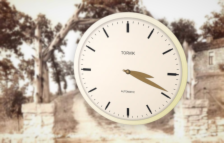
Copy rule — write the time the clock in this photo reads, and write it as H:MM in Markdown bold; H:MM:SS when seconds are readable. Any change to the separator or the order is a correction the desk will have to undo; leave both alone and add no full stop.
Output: **3:19**
